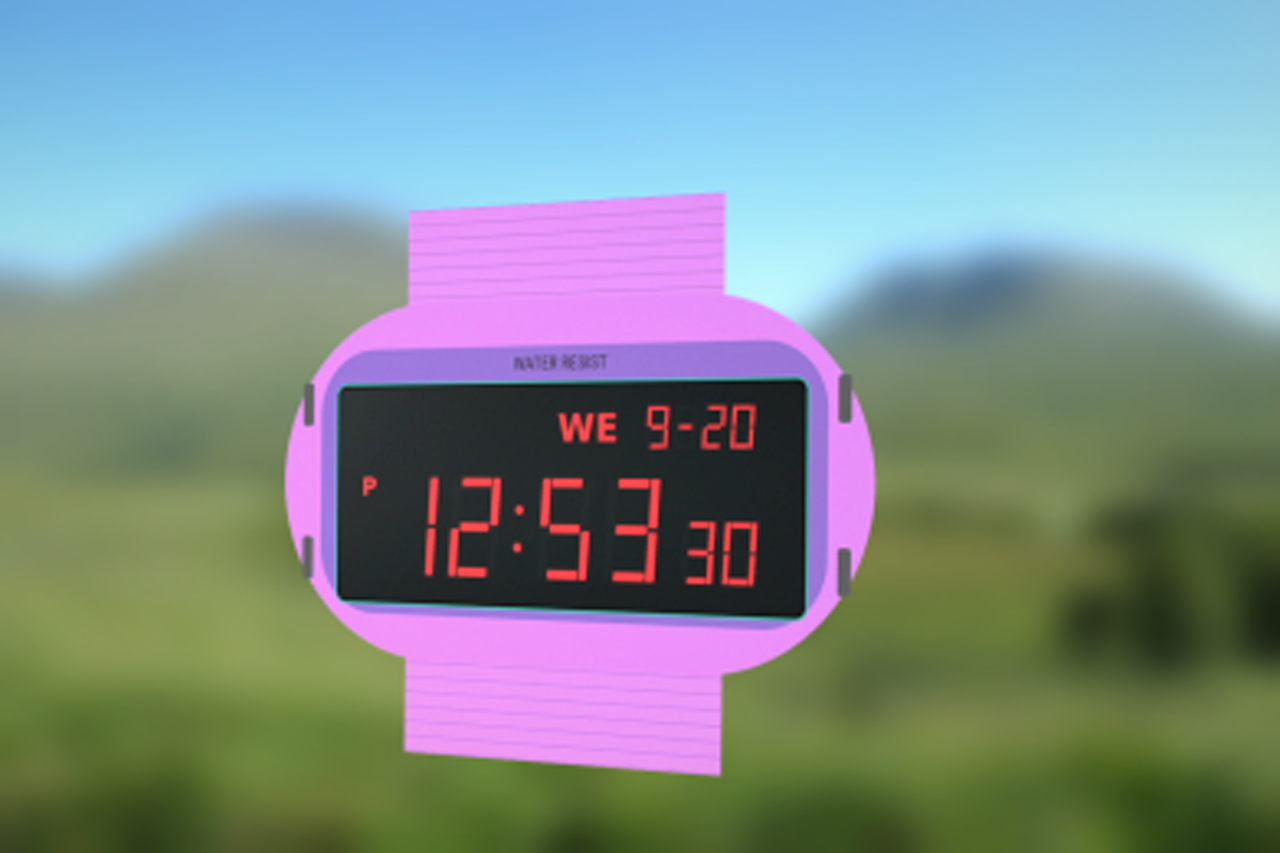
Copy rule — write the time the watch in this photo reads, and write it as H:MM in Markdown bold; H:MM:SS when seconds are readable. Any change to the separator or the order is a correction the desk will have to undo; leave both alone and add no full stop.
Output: **12:53:30**
